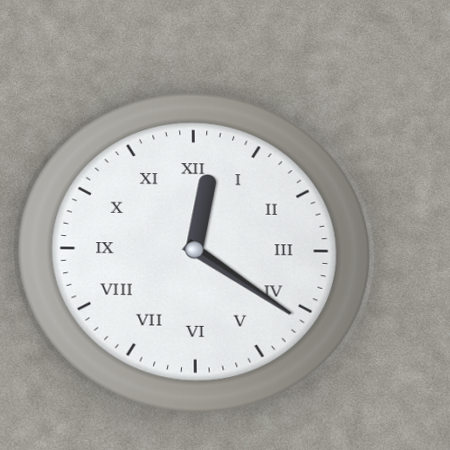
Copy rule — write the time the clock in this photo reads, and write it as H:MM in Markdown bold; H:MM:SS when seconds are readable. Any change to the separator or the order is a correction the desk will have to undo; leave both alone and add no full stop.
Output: **12:21**
